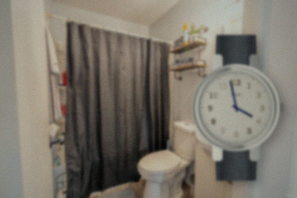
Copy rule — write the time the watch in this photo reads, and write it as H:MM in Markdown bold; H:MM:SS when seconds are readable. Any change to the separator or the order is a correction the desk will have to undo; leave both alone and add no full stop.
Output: **3:58**
